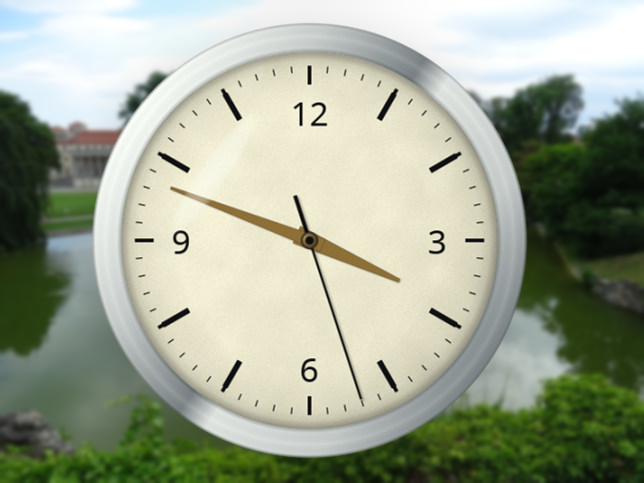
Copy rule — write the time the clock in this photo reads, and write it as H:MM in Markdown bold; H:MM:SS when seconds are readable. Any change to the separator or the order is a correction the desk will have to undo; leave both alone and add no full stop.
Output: **3:48:27**
